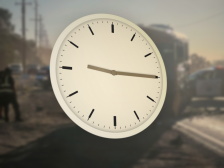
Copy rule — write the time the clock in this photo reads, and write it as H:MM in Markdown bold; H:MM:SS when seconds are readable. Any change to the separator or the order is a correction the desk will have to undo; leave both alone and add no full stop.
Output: **9:15**
